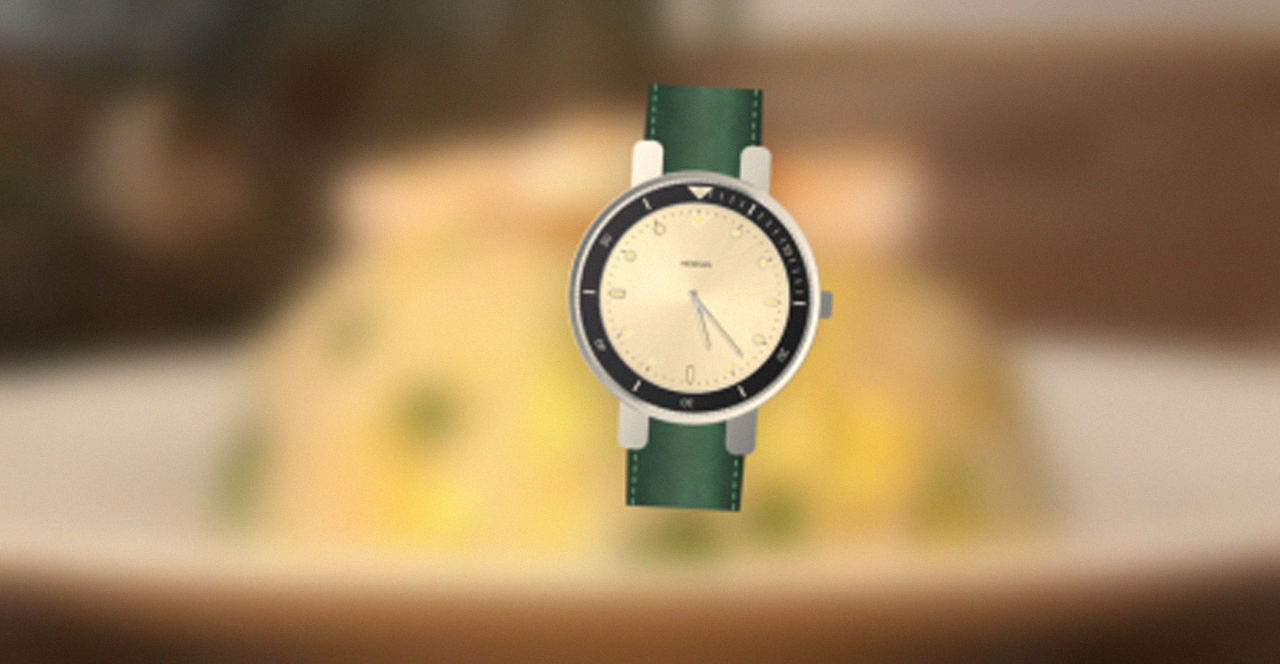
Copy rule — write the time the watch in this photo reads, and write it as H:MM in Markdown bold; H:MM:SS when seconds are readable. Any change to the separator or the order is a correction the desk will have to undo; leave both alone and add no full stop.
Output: **5:23**
